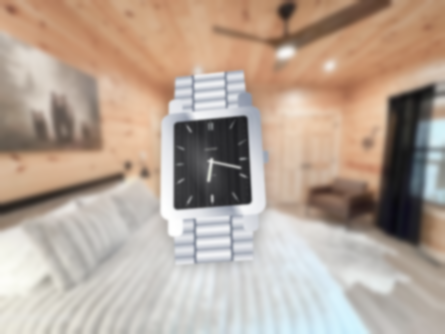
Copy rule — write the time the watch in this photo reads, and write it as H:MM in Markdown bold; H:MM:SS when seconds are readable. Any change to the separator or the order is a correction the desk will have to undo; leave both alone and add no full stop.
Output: **6:18**
